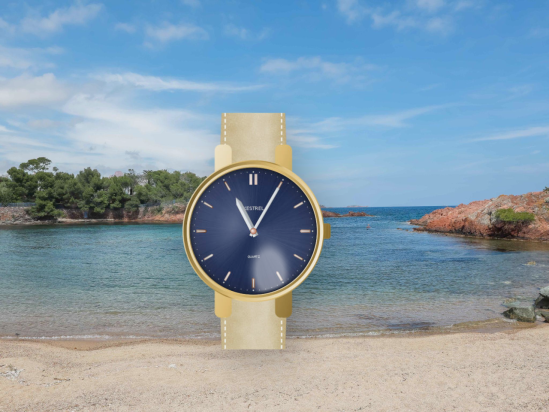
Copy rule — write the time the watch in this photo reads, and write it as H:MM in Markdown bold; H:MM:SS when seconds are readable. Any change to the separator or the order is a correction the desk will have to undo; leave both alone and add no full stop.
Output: **11:05**
